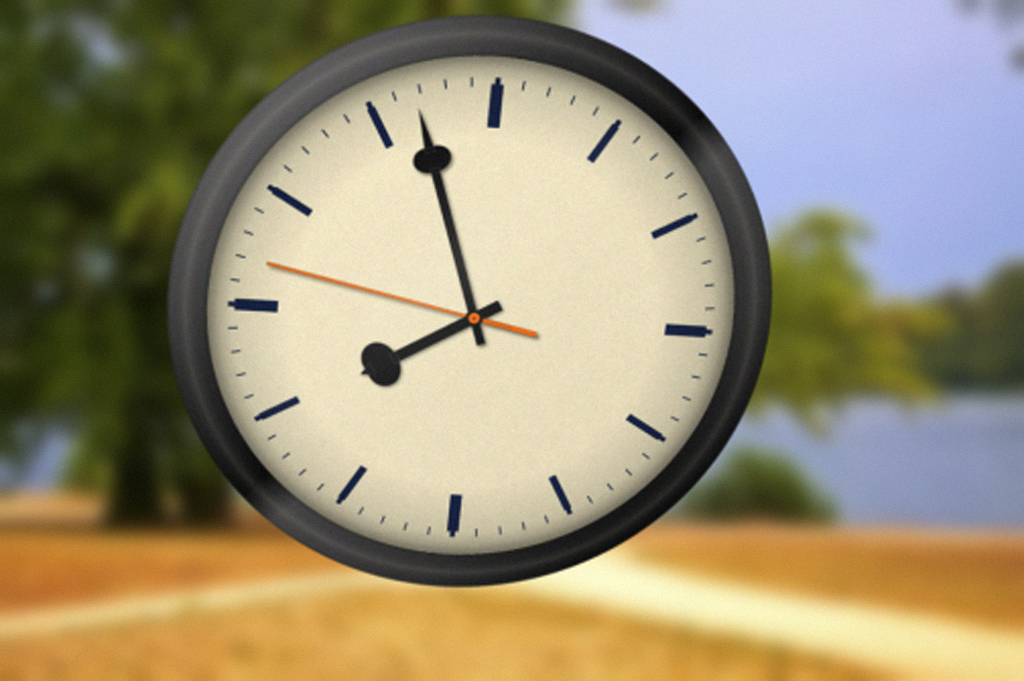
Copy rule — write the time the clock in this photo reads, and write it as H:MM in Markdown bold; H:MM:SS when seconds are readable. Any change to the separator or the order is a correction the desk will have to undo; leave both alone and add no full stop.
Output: **7:56:47**
